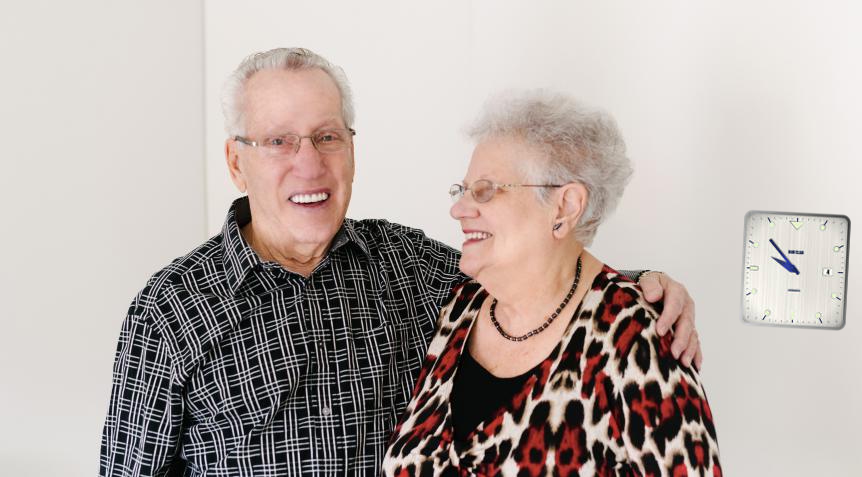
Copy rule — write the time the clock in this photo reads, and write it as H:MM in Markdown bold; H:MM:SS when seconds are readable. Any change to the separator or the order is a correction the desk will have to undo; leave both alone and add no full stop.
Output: **9:53**
